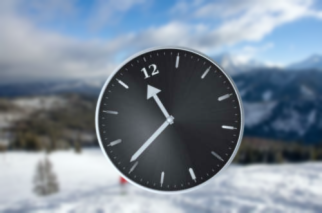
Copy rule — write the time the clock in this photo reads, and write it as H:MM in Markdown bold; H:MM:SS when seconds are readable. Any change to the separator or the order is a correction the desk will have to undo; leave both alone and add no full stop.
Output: **11:41**
